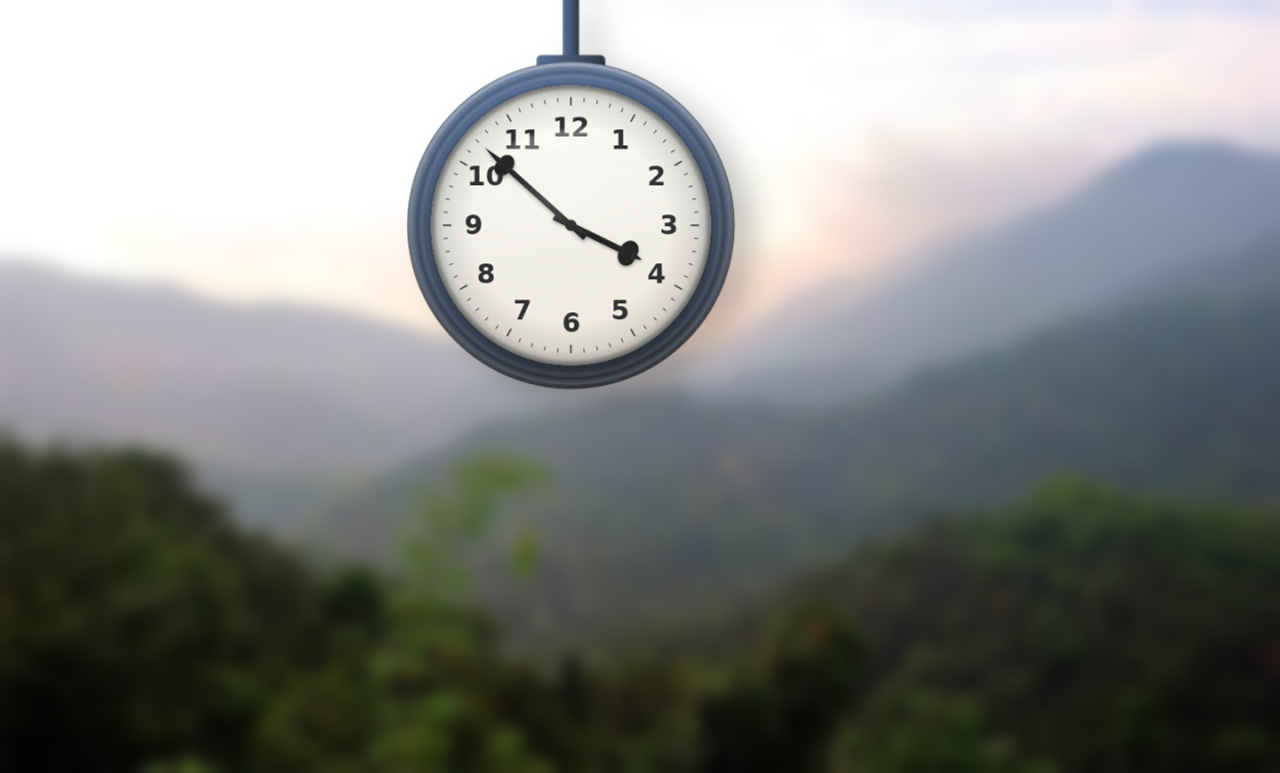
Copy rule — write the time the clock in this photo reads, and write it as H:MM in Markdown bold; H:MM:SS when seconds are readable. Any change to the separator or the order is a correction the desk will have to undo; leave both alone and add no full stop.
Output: **3:52**
